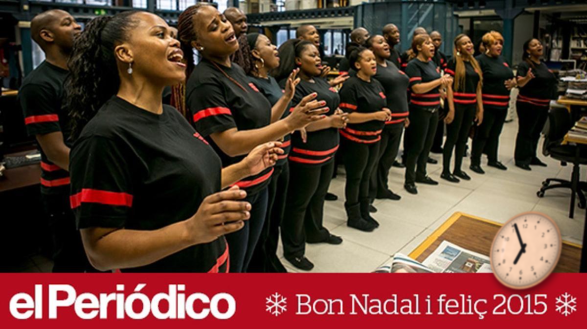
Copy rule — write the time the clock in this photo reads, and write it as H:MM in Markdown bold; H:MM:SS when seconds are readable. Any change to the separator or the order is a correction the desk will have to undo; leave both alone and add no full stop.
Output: **6:56**
